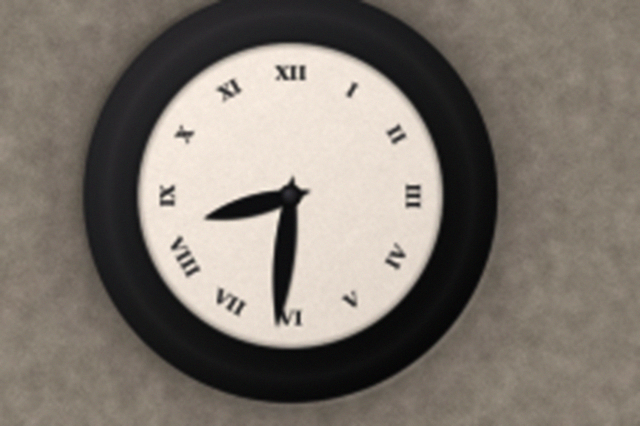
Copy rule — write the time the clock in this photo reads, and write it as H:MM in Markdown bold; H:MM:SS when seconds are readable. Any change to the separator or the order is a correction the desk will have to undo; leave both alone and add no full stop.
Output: **8:31**
